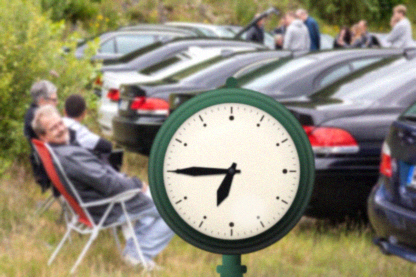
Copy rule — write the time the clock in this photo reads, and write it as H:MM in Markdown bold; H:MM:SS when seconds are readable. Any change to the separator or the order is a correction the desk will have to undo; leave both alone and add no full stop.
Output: **6:45**
